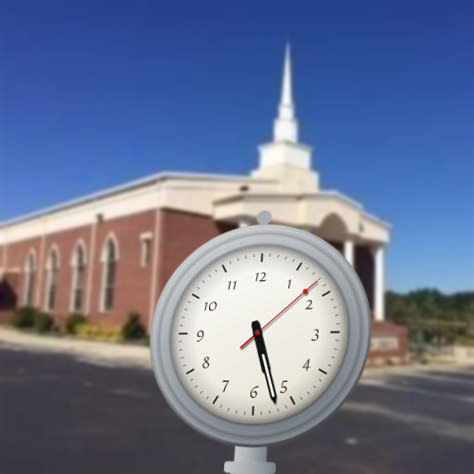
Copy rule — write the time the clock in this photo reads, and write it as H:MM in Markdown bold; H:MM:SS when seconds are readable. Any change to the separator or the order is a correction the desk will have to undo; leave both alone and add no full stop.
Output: **5:27:08**
